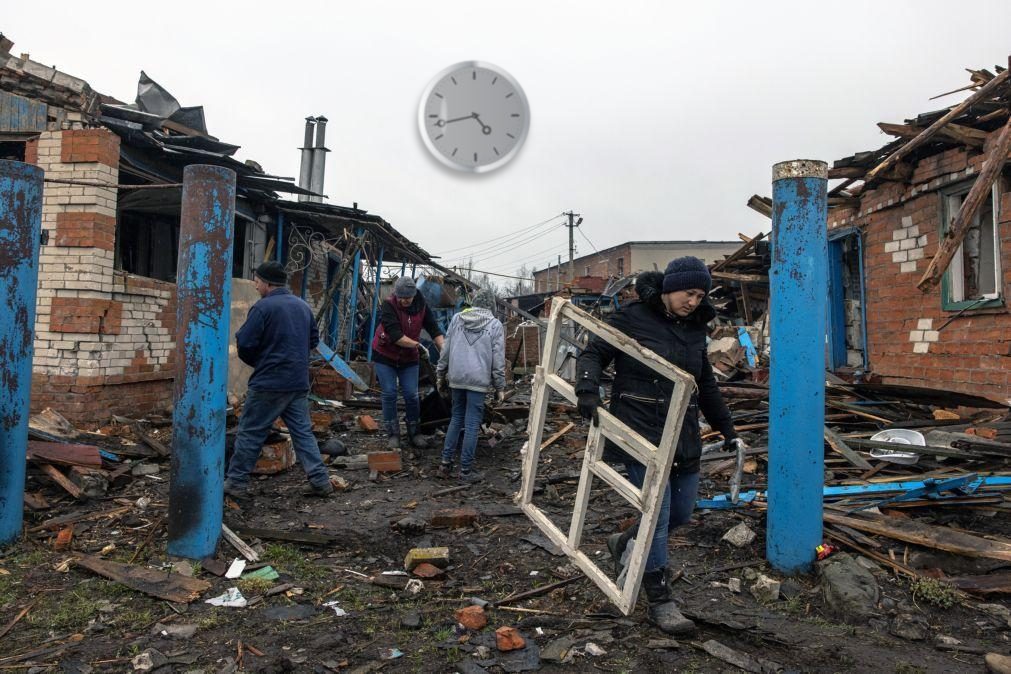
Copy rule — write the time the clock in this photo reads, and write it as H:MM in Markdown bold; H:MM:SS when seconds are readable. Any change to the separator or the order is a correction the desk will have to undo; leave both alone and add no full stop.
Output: **4:43**
